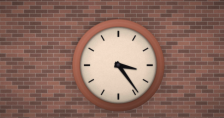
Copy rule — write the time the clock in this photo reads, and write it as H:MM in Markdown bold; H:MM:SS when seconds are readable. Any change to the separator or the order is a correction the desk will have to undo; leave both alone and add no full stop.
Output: **3:24**
